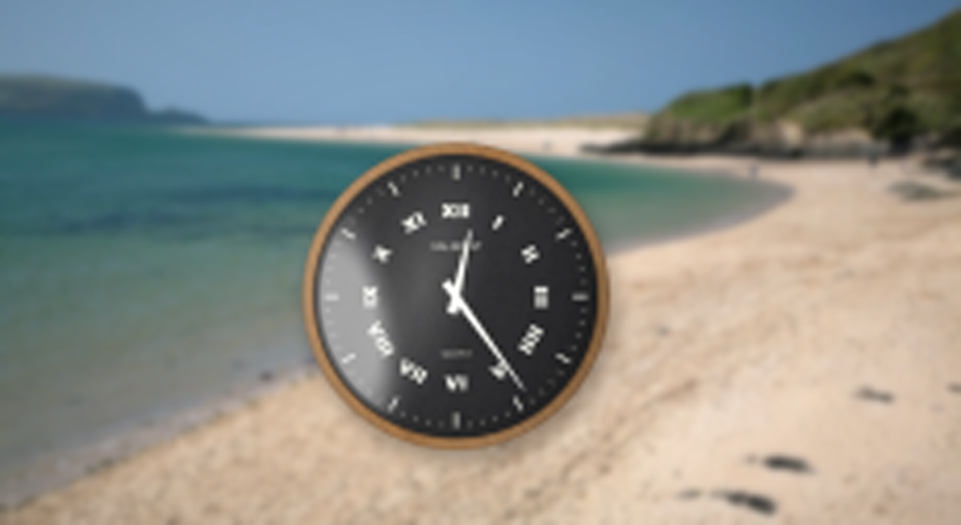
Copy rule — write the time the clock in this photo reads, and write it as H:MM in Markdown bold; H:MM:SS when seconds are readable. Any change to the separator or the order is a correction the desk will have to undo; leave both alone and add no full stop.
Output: **12:24**
